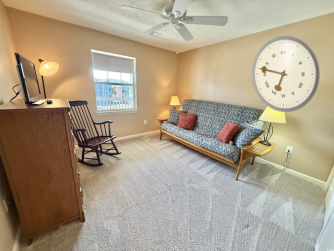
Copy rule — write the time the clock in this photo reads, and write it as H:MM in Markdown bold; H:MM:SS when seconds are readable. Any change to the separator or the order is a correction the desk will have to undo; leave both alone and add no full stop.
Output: **6:47**
